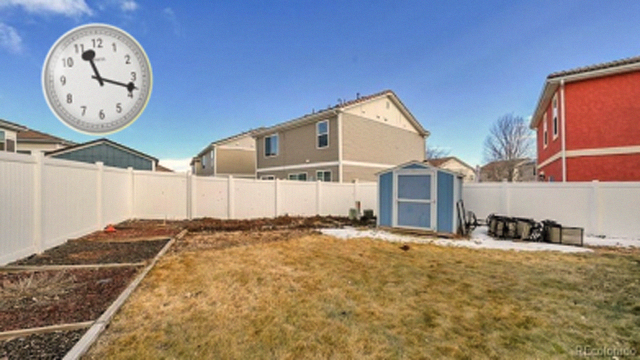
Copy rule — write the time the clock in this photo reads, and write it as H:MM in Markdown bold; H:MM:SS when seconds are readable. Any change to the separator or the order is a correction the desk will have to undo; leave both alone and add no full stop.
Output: **11:18**
